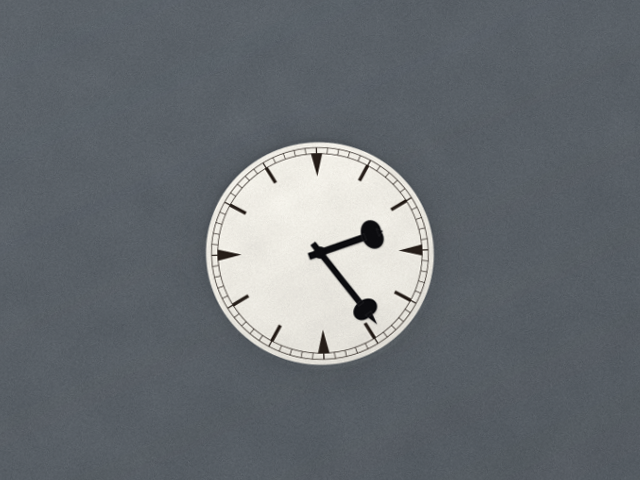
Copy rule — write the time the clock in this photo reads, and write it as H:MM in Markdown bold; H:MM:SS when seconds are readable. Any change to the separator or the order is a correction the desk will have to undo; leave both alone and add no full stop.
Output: **2:24**
